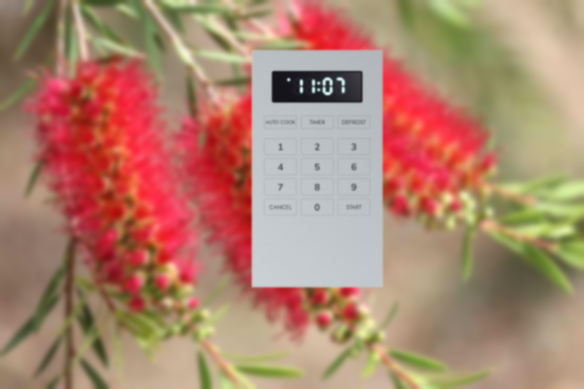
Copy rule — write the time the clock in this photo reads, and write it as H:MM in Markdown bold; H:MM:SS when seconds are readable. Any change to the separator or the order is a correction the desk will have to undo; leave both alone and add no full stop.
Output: **11:07**
